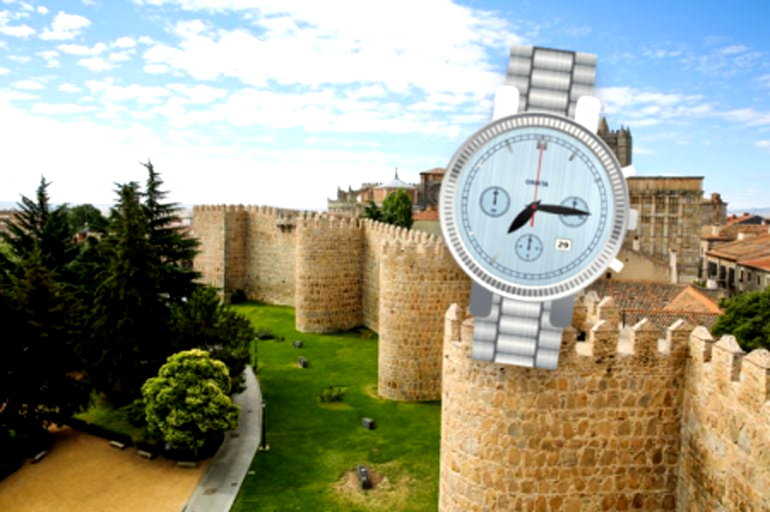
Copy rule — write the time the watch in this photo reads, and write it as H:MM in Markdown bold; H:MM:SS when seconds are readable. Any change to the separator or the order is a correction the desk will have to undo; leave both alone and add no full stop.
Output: **7:15**
